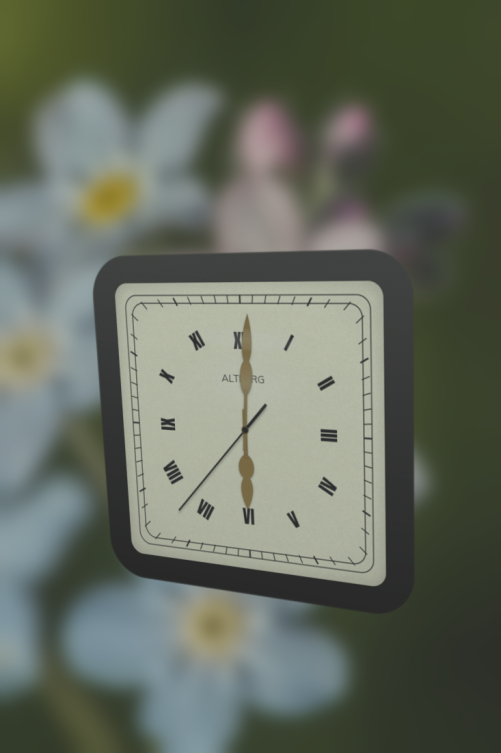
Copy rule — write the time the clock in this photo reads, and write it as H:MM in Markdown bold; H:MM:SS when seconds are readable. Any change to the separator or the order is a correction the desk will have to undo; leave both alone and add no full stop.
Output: **6:00:37**
